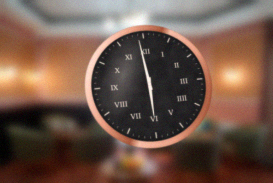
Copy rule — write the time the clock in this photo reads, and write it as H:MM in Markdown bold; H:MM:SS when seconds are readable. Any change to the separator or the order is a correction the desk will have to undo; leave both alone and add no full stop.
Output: **5:59**
